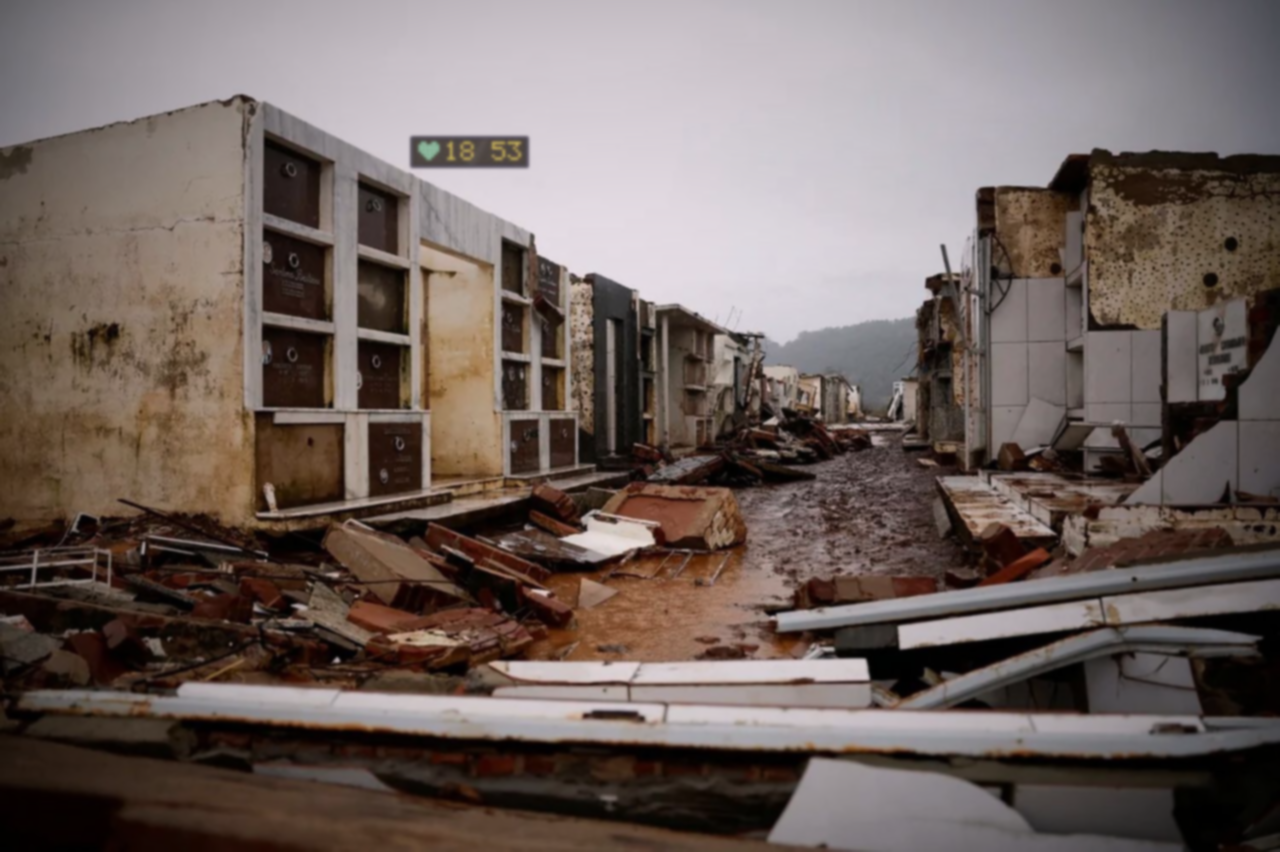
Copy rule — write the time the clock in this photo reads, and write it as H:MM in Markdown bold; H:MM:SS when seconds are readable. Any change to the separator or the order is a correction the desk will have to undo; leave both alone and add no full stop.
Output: **18:53**
